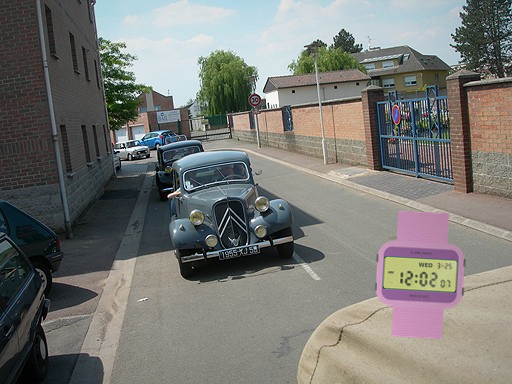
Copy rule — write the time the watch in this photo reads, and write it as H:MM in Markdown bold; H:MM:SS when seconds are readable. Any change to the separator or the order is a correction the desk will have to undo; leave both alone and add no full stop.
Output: **12:02:07**
